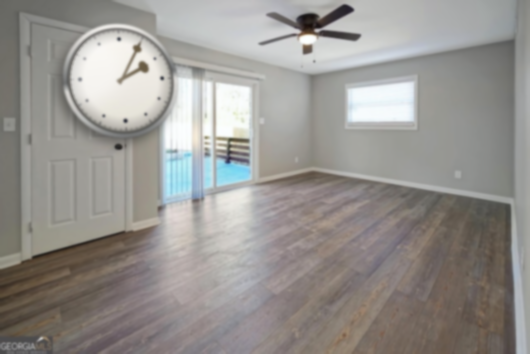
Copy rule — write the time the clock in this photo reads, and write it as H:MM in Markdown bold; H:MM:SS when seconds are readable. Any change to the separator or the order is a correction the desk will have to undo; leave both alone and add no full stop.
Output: **2:05**
